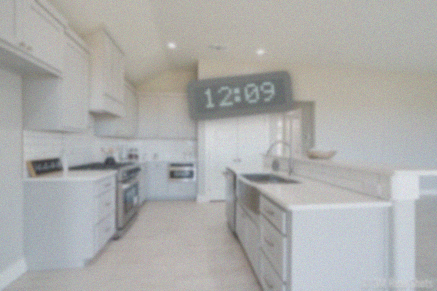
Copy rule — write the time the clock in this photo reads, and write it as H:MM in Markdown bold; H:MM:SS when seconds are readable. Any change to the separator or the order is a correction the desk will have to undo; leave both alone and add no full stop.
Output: **12:09**
